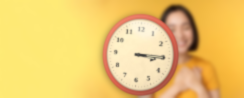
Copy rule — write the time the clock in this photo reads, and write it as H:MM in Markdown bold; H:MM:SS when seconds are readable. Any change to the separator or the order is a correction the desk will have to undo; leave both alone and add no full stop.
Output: **3:15**
